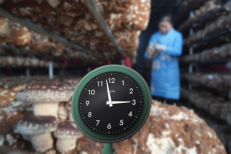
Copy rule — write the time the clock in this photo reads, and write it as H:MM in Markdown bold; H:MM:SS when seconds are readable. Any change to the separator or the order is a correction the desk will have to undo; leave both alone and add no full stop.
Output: **2:58**
